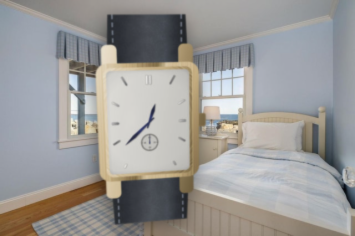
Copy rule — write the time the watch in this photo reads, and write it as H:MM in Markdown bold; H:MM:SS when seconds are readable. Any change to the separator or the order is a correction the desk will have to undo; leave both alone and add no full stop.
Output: **12:38**
